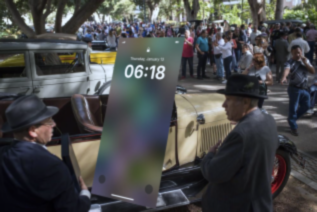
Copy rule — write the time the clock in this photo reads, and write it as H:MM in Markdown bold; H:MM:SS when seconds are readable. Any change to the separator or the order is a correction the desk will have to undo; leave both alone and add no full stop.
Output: **6:18**
